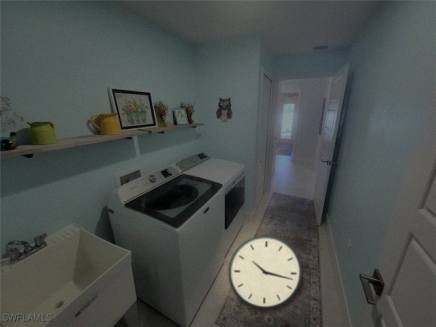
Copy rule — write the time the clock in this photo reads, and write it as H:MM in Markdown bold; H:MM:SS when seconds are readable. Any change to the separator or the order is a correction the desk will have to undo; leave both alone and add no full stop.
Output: **10:17**
